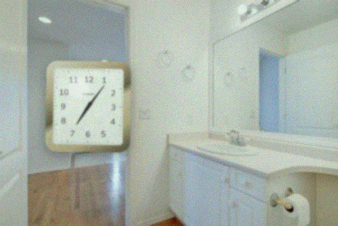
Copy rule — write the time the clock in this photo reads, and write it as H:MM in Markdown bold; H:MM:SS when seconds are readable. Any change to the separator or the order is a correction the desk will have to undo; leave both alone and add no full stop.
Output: **7:06**
